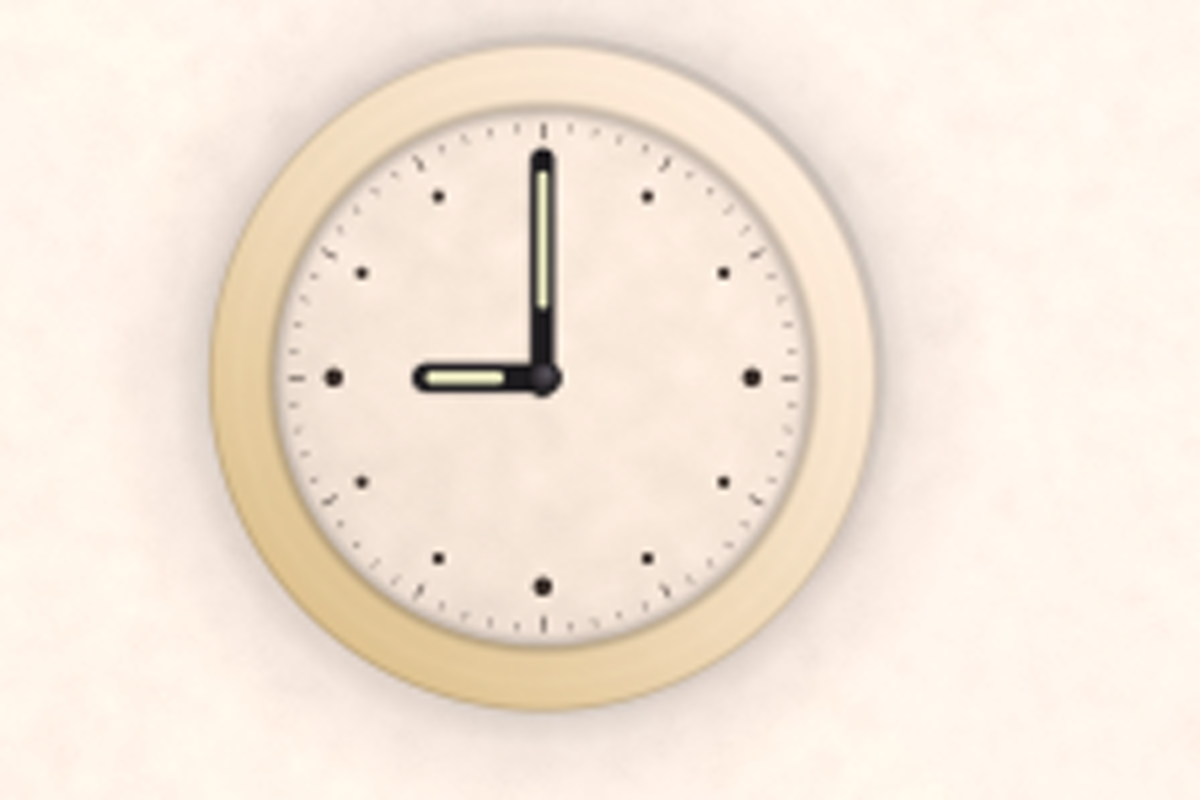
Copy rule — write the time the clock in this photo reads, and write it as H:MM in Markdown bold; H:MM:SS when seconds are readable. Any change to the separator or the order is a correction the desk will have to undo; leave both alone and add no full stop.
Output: **9:00**
